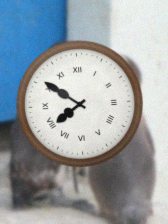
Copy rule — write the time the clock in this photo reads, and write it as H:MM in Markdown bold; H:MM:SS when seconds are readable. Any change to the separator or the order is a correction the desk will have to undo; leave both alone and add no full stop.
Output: **7:51**
